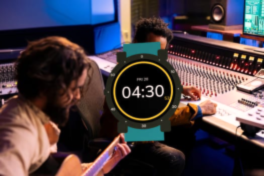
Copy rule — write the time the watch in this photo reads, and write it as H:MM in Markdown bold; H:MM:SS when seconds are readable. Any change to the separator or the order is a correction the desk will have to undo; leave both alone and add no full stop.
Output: **4:30**
